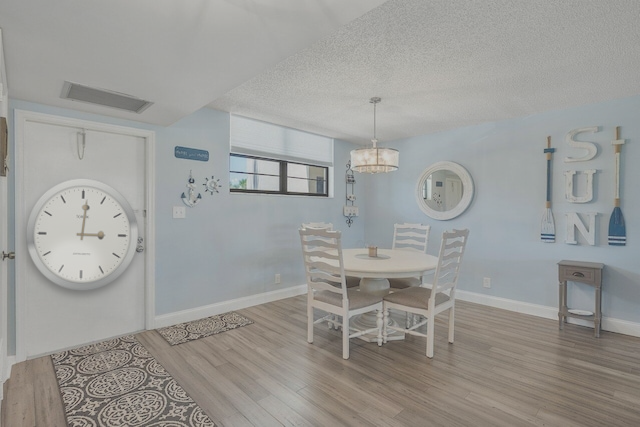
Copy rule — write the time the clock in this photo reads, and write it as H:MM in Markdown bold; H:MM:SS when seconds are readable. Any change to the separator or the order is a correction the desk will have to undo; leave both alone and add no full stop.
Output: **3:01**
